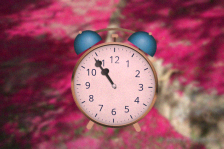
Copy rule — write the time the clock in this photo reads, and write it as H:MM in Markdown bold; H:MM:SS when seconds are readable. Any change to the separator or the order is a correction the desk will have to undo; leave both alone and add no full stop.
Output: **10:54**
